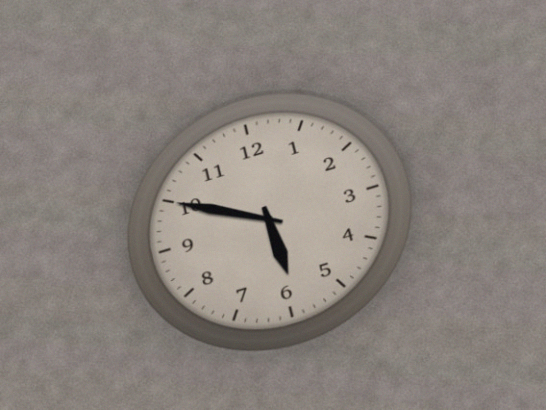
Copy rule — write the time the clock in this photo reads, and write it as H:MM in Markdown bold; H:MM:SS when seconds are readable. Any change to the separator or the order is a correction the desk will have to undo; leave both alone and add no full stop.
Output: **5:50**
